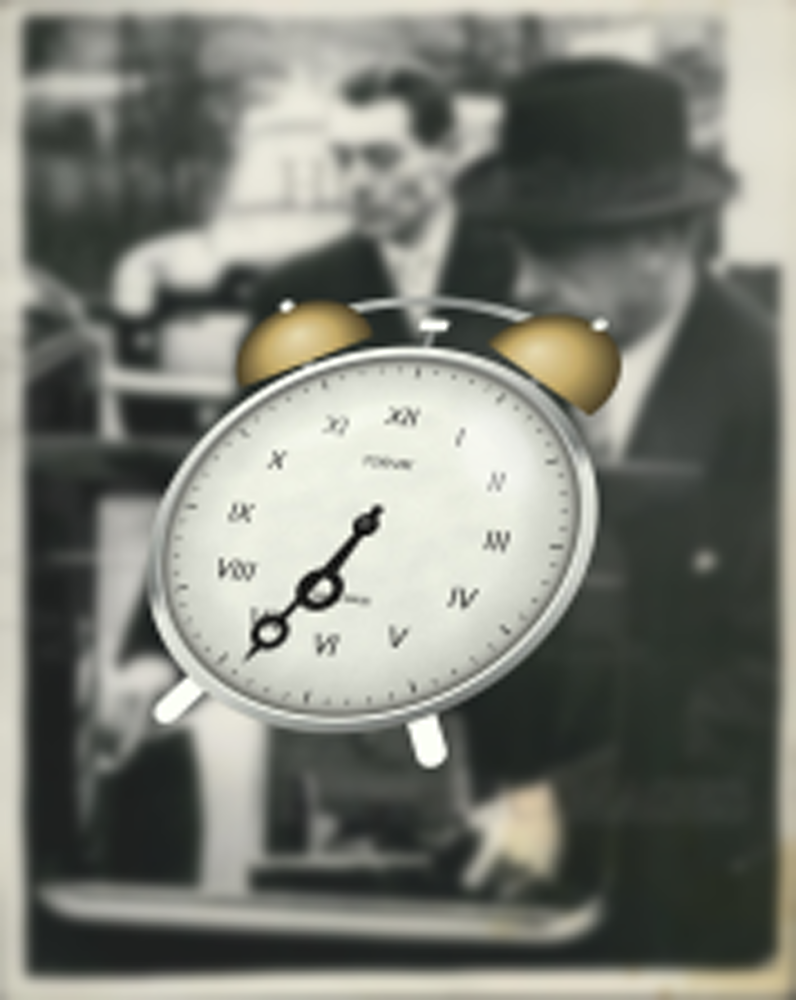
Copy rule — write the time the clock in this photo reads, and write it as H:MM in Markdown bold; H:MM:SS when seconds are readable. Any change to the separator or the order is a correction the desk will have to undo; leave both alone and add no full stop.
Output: **6:34**
